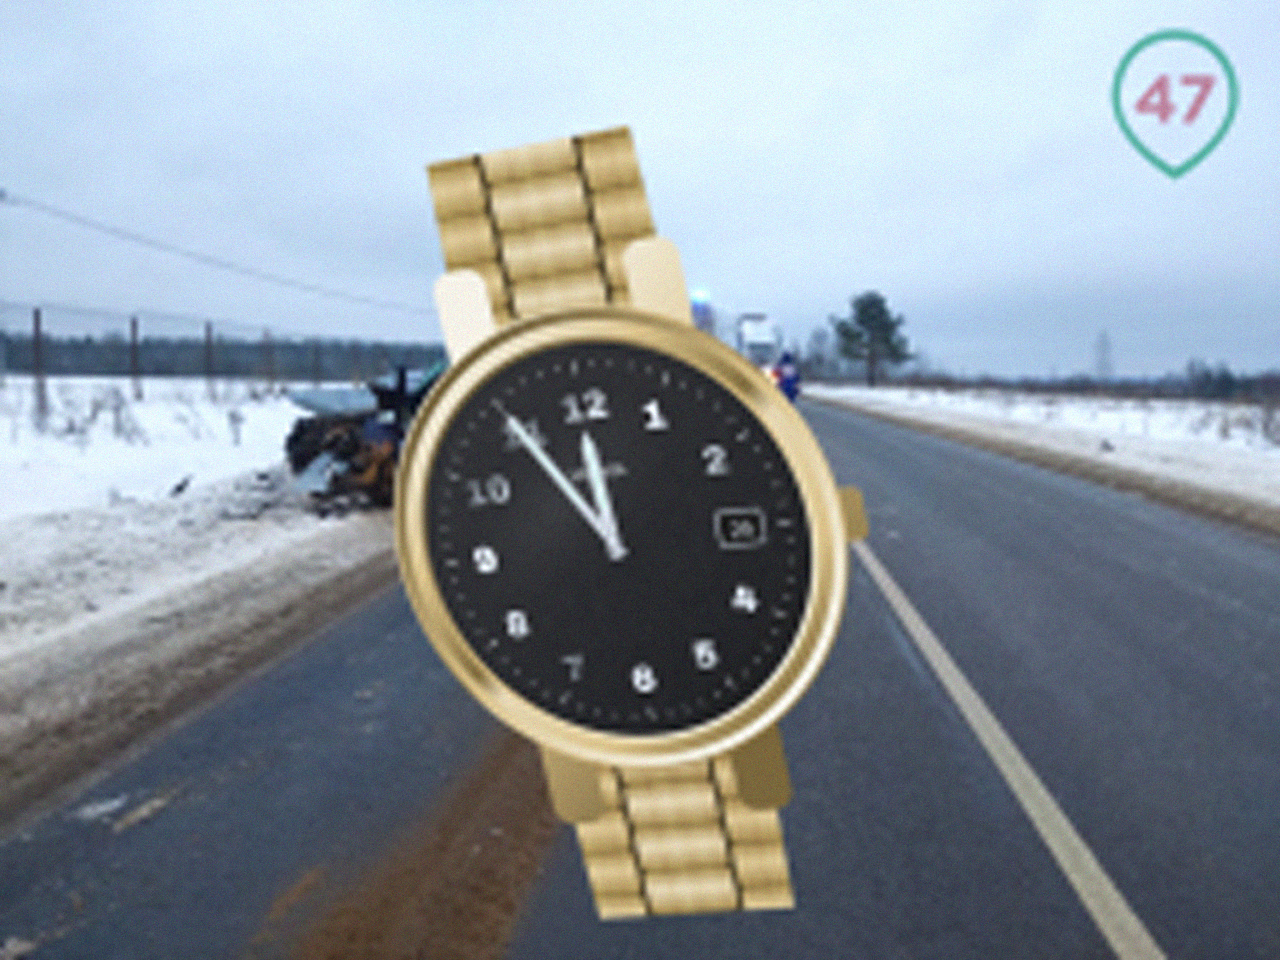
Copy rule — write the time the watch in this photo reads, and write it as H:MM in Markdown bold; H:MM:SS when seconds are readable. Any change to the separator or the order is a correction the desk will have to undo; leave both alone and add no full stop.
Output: **11:55**
